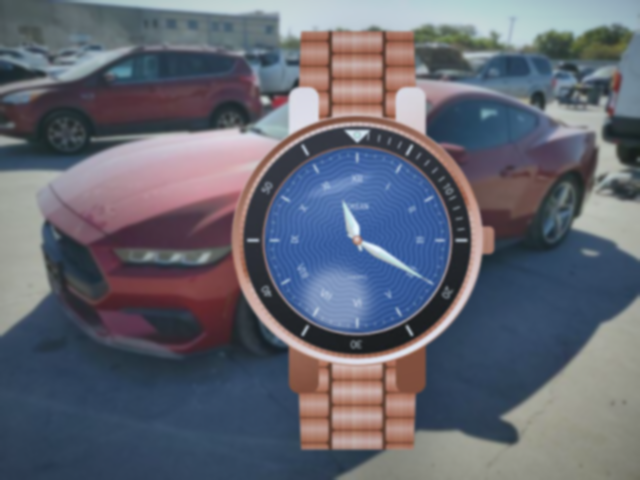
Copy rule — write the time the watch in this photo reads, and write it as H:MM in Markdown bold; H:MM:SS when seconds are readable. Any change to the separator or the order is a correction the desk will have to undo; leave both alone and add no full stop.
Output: **11:20**
